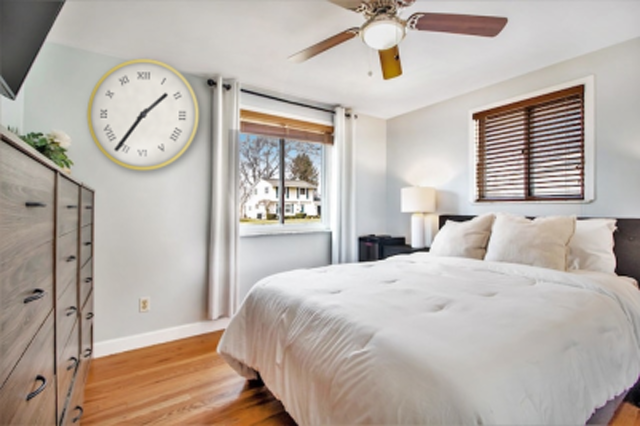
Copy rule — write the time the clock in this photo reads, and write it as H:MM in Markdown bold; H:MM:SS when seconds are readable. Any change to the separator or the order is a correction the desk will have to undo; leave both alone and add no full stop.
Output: **1:36**
